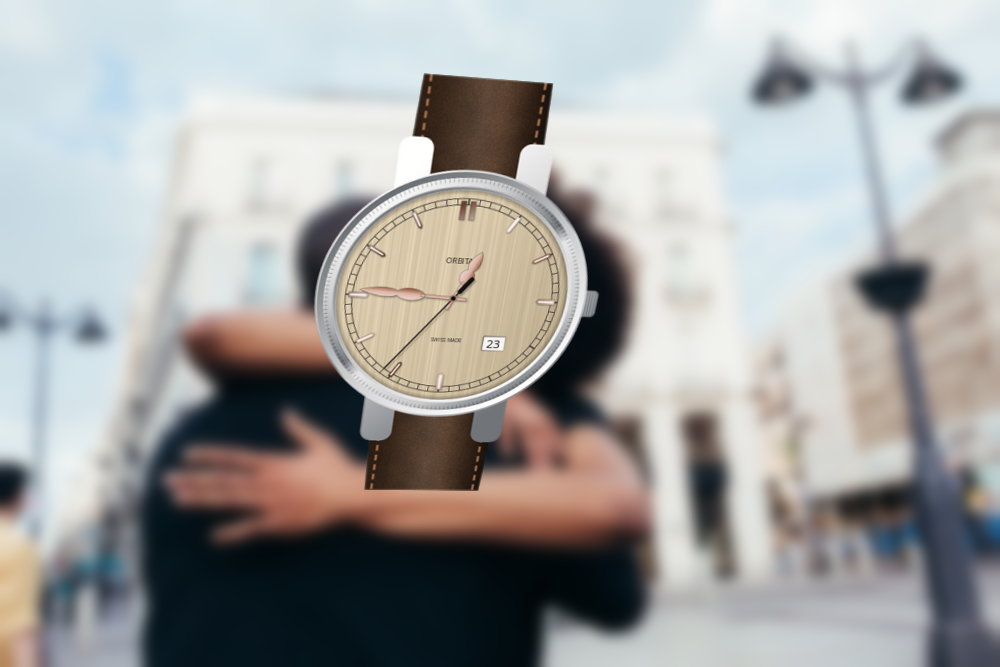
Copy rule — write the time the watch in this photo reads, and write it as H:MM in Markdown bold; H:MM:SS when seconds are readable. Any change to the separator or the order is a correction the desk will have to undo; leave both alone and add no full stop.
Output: **12:45:36**
